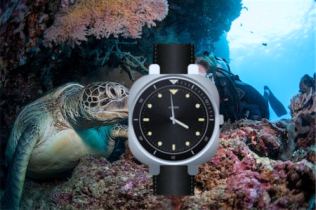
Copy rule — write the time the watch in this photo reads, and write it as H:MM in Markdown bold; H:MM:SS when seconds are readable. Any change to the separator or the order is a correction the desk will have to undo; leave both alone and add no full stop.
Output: **3:59**
